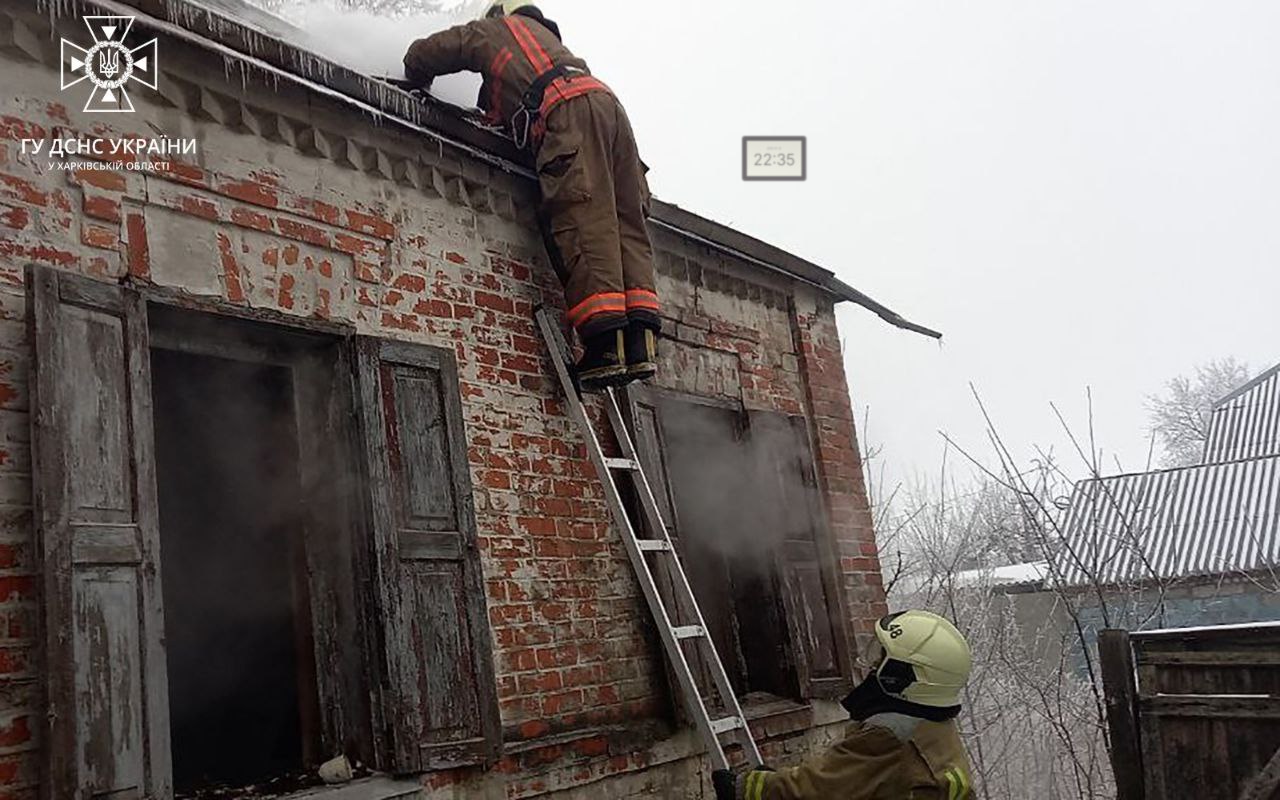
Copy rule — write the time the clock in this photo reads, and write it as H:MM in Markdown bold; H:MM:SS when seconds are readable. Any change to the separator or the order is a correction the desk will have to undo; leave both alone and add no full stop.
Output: **22:35**
